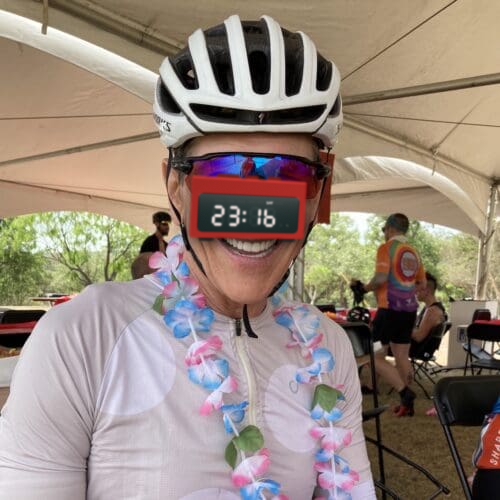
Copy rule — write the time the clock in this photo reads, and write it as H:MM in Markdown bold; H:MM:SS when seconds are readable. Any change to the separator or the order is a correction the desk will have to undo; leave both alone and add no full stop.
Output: **23:16**
